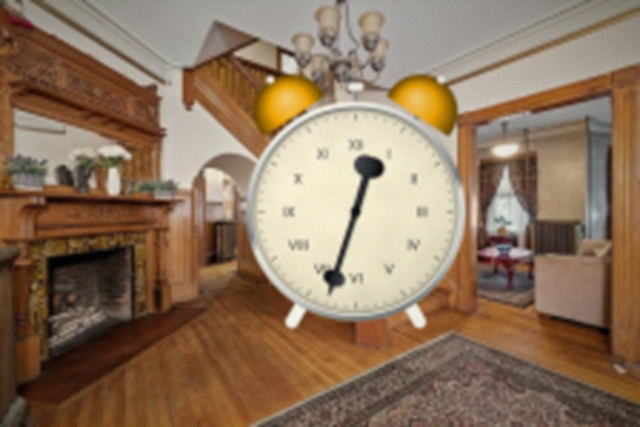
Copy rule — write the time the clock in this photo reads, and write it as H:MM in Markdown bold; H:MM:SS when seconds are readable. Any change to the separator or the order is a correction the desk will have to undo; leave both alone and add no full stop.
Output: **12:33**
